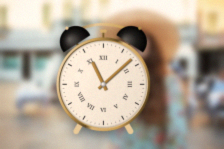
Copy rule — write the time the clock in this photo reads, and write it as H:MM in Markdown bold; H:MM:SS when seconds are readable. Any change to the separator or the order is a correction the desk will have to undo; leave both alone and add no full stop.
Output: **11:08**
